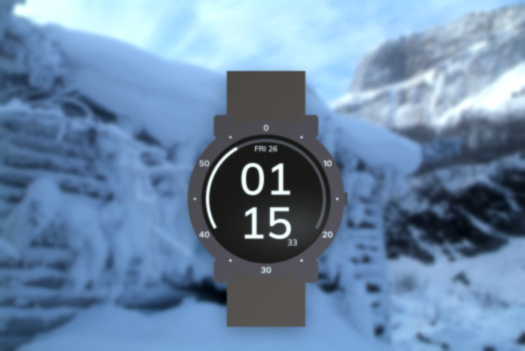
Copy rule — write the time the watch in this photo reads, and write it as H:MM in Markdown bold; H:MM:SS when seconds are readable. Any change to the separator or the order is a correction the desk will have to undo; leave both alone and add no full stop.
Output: **1:15**
